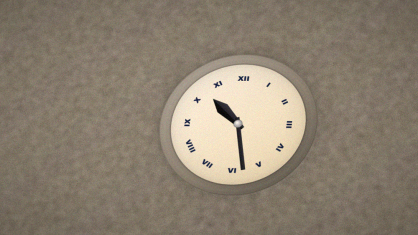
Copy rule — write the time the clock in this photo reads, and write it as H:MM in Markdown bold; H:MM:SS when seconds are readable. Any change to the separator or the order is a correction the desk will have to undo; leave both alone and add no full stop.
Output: **10:28**
